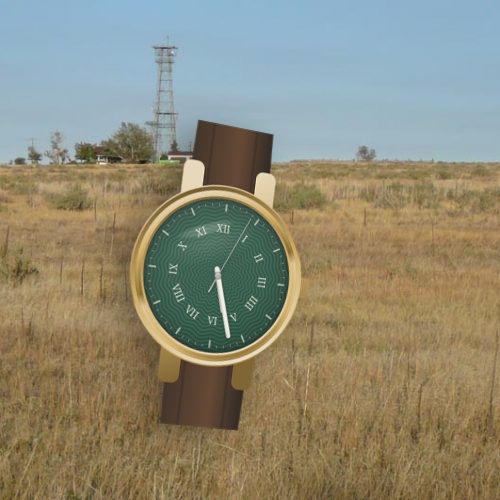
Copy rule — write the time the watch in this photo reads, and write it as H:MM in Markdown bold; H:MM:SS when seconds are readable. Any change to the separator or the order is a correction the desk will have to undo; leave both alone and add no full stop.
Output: **5:27:04**
